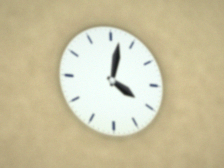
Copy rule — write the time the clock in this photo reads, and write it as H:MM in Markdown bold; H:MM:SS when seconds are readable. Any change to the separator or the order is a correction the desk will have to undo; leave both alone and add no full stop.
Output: **4:02**
